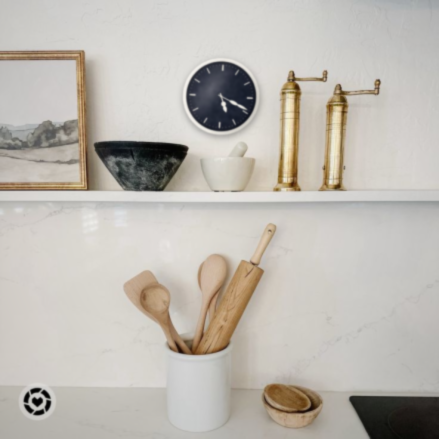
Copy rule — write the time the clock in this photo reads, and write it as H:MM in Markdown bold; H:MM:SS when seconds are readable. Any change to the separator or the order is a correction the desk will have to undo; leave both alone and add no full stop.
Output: **5:19**
